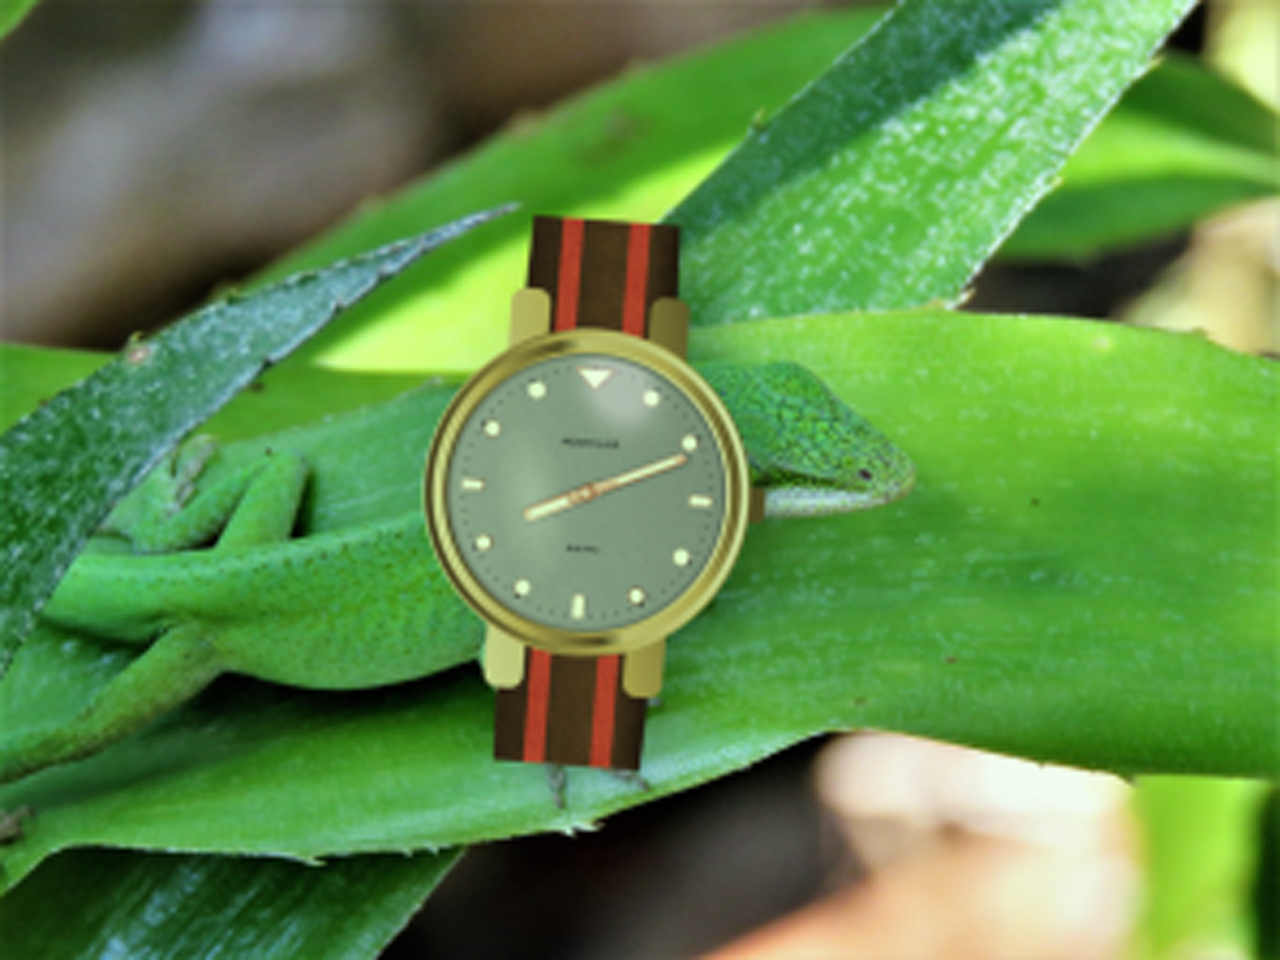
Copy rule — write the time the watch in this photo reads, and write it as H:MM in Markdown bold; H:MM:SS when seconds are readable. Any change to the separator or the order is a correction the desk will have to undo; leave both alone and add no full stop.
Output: **8:11**
